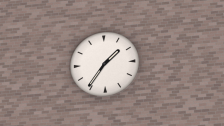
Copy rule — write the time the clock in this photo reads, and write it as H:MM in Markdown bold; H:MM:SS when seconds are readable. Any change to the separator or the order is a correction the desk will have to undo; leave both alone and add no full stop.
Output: **1:36**
